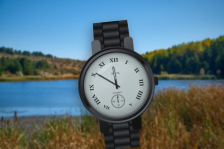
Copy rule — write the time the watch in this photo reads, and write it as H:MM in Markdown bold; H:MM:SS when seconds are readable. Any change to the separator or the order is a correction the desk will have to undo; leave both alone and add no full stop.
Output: **11:51**
